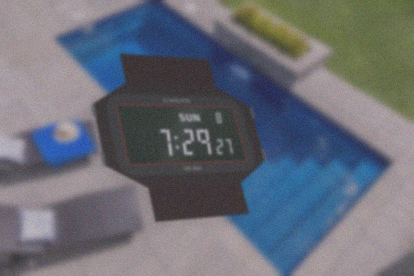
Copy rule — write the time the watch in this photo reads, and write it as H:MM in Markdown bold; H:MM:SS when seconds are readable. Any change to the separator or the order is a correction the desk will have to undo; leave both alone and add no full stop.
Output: **7:29:27**
